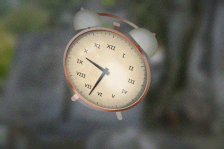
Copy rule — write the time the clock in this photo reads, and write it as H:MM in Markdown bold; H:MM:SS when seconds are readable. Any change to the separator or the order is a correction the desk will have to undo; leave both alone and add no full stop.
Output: **9:33**
